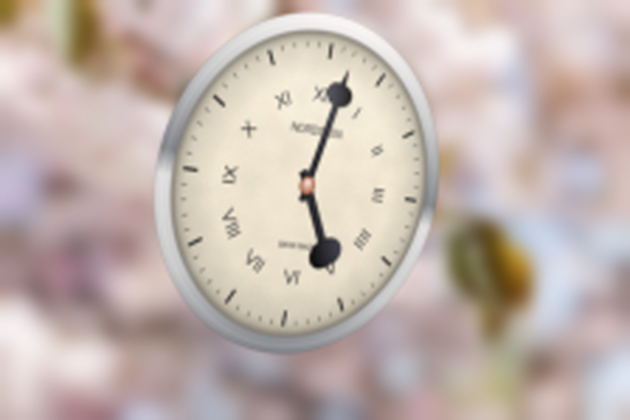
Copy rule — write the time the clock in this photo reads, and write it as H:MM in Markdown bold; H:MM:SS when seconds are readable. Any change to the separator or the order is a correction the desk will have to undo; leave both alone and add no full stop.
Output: **5:02**
